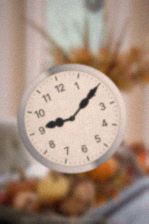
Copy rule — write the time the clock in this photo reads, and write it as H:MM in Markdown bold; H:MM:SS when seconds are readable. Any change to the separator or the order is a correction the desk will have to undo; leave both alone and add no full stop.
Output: **9:10**
